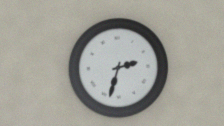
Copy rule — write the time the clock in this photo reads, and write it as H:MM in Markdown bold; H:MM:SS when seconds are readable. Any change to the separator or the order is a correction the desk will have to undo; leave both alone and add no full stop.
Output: **2:33**
